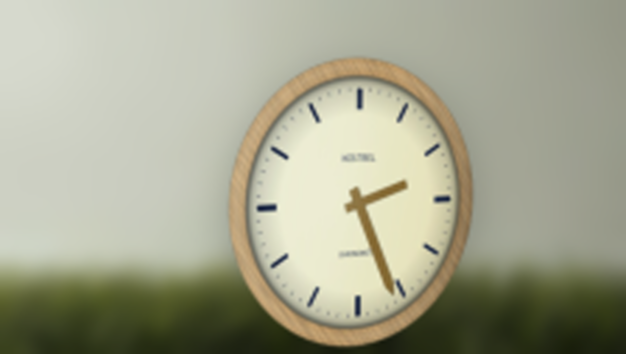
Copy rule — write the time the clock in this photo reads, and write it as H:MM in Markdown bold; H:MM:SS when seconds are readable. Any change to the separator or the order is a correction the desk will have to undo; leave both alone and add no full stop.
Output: **2:26**
